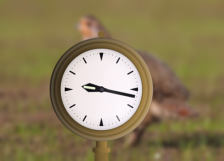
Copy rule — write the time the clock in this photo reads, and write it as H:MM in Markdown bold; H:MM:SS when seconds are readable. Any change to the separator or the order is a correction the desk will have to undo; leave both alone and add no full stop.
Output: **9:17**
